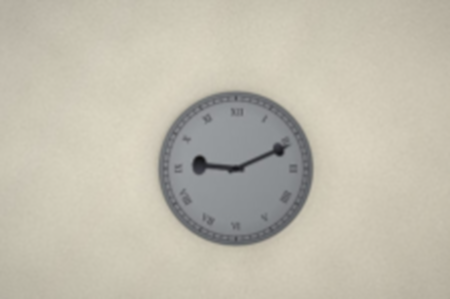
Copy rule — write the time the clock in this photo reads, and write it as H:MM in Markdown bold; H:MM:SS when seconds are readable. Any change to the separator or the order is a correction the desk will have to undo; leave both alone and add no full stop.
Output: **9:11**
